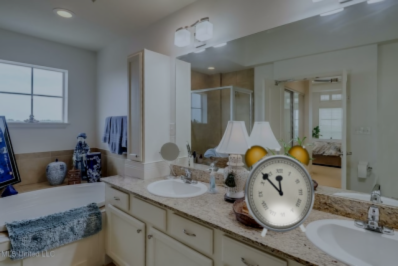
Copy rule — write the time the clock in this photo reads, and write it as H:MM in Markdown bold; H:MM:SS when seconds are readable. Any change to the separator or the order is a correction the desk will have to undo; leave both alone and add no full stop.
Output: **11:53**
